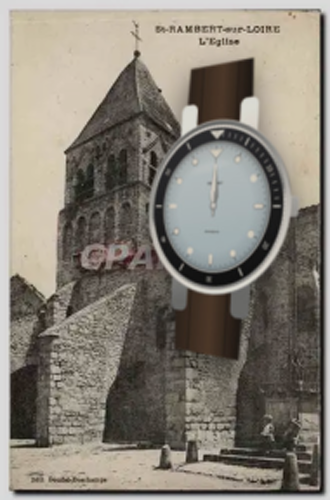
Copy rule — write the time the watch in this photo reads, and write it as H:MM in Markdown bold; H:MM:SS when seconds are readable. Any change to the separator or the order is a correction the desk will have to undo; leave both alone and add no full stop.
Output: **12:00**
